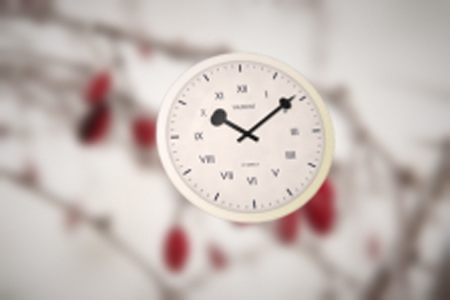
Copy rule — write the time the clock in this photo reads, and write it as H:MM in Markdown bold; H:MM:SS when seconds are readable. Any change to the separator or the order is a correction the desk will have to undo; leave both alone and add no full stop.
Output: **10:09**
